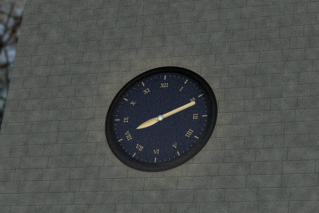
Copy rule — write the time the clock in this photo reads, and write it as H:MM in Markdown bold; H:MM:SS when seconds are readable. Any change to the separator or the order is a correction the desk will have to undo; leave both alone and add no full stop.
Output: **8:11**
